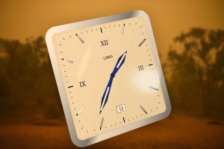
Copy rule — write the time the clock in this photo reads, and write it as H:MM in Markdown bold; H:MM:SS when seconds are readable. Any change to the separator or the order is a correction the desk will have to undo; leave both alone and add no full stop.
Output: **1:36**
